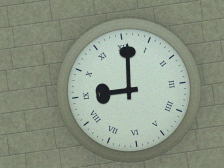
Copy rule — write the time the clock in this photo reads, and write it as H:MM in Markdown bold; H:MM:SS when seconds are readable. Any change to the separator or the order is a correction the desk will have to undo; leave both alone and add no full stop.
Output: **9:01**
